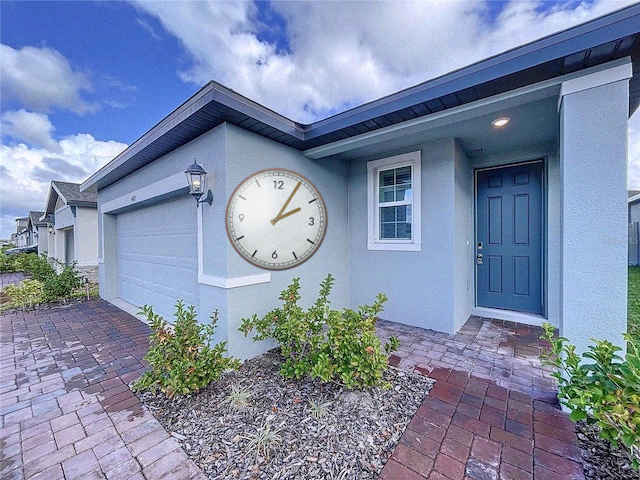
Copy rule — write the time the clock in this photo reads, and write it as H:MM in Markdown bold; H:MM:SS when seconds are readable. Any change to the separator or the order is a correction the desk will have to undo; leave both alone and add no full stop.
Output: **2:05**
